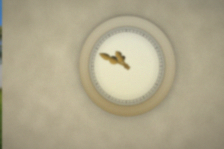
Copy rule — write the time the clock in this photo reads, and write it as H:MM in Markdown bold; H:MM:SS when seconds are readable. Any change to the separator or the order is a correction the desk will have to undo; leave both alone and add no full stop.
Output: **10:49**
